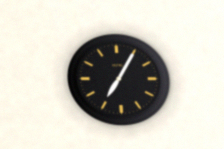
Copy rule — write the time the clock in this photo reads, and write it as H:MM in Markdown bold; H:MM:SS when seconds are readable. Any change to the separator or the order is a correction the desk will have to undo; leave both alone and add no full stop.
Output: **7:05**
